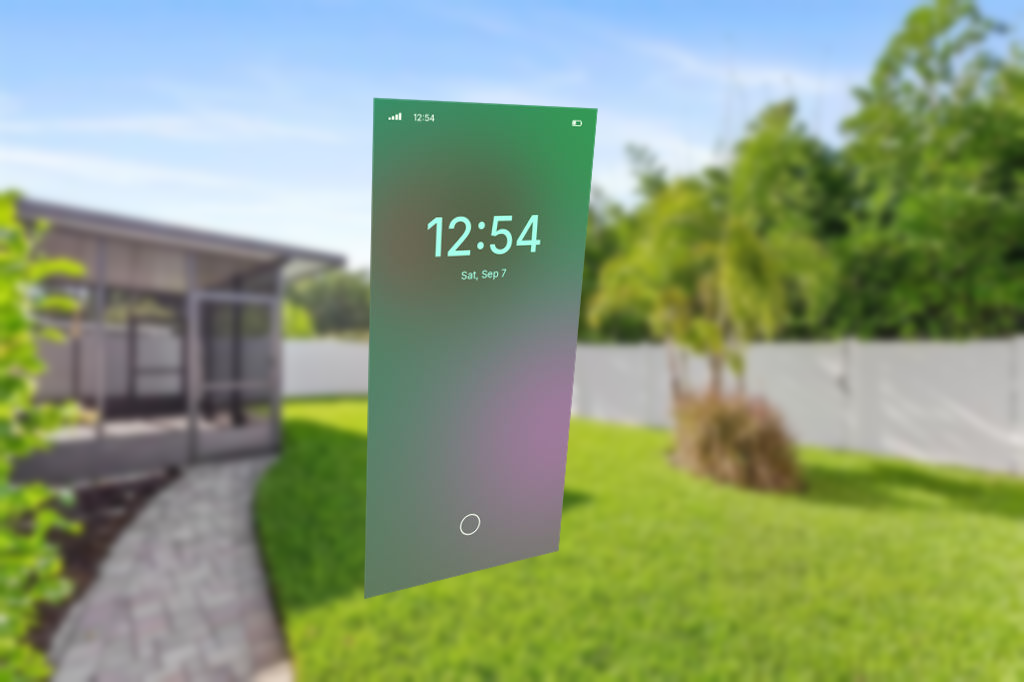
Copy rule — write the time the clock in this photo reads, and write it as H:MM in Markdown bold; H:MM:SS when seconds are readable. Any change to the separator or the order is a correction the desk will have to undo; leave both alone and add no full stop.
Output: **12:54**
